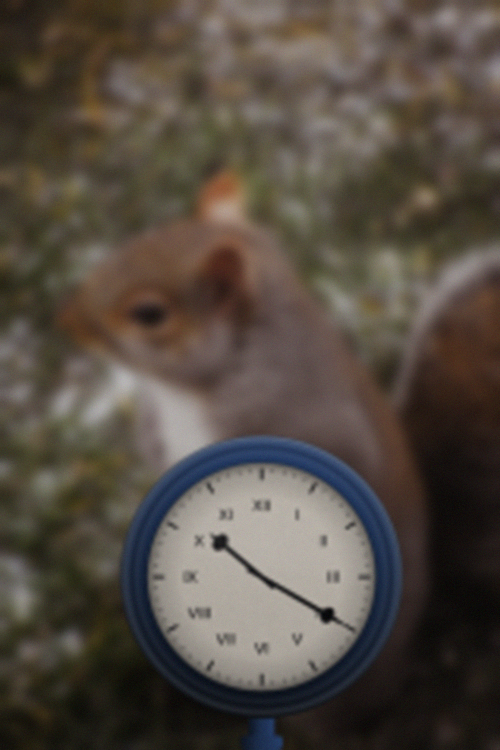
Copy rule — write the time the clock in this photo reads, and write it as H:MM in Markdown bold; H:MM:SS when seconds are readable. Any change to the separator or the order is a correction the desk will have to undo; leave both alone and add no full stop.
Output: **10:20**
